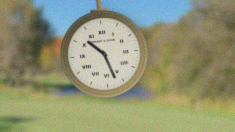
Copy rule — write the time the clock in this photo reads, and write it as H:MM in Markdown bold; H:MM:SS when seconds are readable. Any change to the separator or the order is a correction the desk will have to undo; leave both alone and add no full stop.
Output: **10:27**
